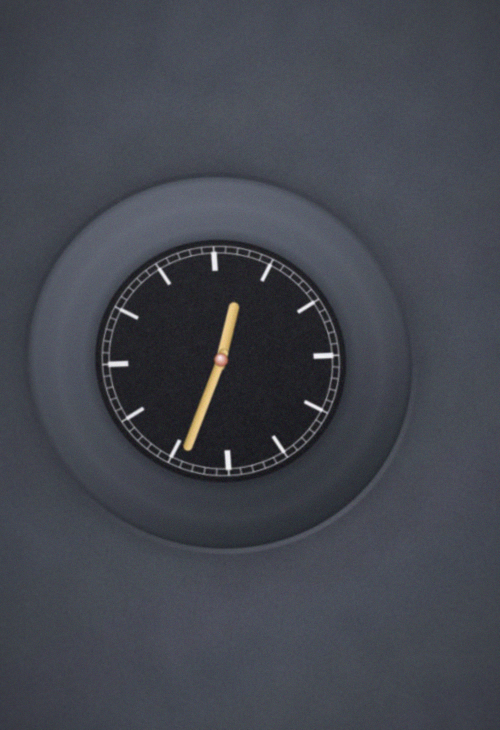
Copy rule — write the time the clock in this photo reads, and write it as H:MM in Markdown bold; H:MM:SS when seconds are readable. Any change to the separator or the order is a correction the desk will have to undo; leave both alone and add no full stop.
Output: **12:34**
